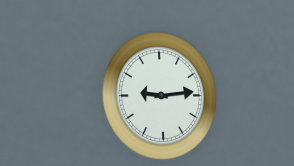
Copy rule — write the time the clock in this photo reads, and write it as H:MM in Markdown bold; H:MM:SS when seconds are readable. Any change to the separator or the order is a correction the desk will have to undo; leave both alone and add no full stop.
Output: **9:14**
